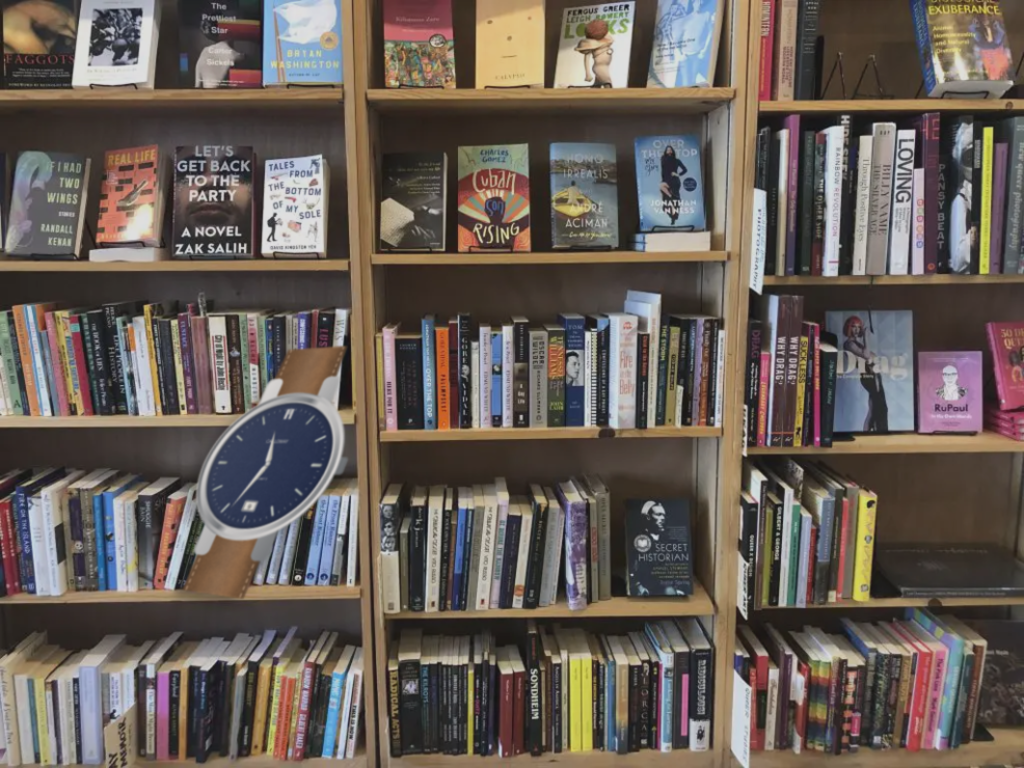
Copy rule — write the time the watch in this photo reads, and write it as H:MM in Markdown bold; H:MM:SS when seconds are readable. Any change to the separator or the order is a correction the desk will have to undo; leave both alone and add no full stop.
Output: **11:34**
